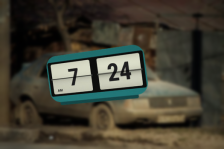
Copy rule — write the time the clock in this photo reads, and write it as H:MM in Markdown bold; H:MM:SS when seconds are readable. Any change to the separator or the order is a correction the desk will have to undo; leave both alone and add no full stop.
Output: **7:24**
